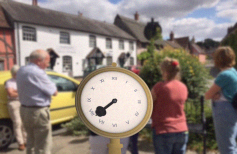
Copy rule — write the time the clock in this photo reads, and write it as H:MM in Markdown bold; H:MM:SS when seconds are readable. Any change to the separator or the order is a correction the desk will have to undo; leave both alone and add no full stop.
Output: **7:38**
